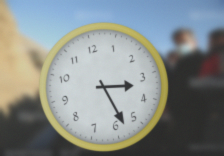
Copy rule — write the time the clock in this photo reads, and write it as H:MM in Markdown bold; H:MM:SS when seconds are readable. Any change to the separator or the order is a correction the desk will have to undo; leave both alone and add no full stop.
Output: **3:28**
